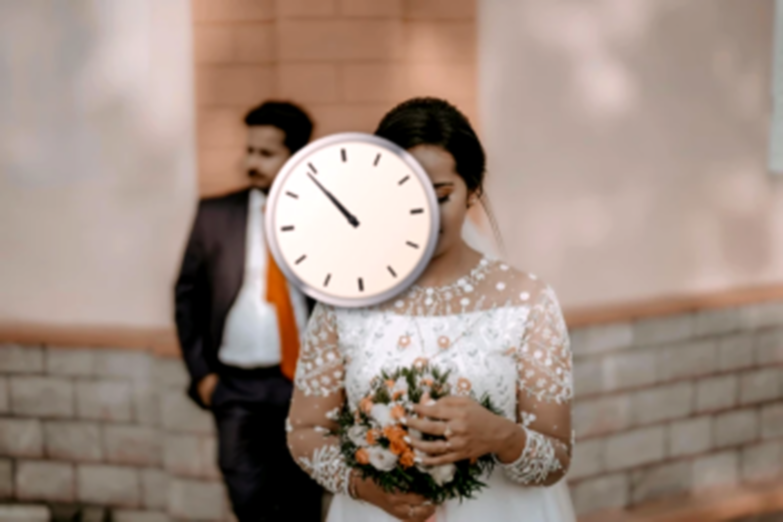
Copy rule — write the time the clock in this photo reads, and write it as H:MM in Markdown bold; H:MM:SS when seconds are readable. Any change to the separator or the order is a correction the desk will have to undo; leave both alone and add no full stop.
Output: **10:54**
